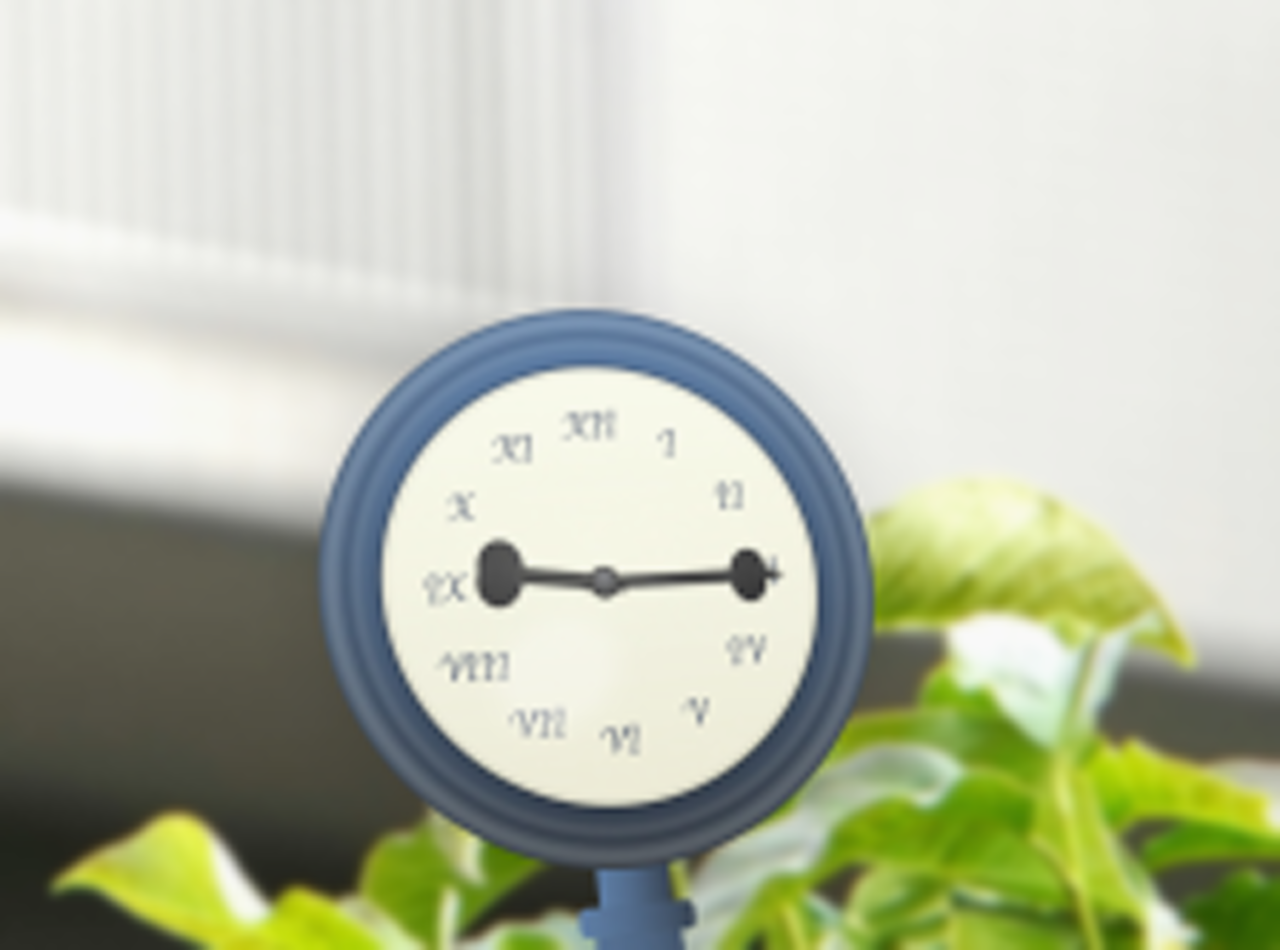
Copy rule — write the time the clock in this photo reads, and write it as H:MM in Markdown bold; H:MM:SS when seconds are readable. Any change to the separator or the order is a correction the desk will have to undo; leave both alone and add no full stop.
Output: **9:15**
